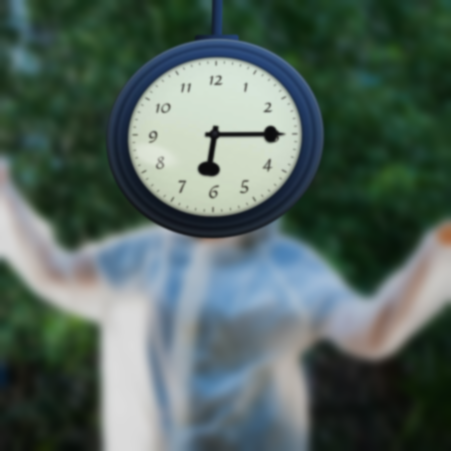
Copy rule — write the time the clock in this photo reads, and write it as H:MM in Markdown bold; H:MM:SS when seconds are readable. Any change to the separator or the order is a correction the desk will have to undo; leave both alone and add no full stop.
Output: **6:15**
